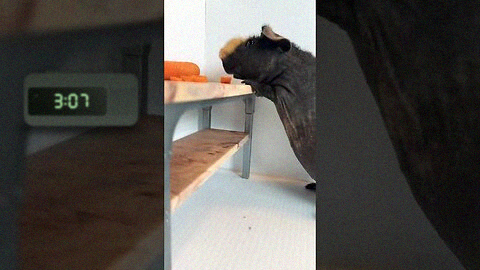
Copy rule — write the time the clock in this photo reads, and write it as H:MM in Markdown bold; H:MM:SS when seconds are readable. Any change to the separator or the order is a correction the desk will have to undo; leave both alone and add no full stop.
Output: **3:07**
